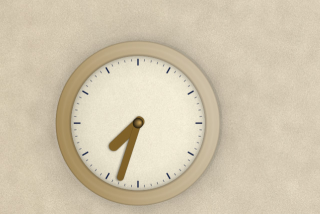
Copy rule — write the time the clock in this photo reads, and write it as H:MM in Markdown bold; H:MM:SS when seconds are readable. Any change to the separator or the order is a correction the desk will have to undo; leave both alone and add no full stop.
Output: **7:33**
